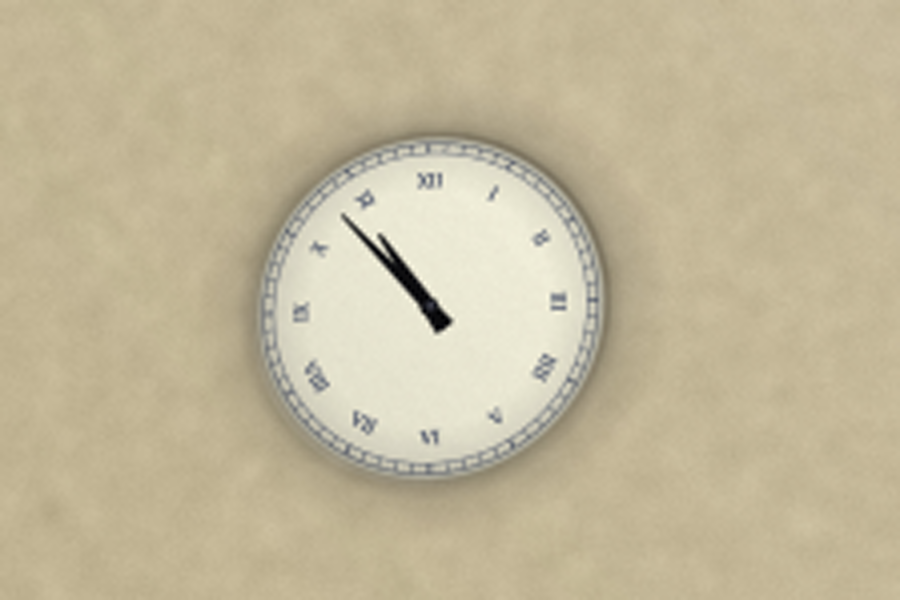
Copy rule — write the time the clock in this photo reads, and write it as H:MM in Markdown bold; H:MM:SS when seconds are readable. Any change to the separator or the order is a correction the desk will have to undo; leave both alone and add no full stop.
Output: **10:53**
